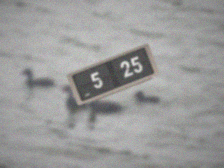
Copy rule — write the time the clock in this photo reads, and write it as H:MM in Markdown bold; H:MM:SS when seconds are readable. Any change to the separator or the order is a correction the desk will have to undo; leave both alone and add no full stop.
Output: **5:25**
